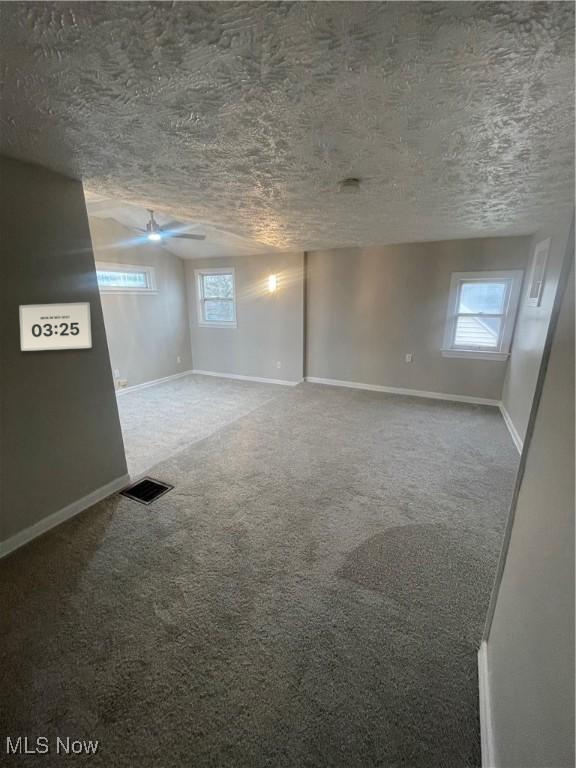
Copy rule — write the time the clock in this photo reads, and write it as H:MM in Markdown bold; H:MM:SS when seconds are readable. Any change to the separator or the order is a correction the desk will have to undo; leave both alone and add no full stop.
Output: **3:25**
